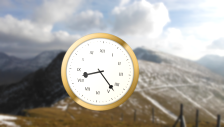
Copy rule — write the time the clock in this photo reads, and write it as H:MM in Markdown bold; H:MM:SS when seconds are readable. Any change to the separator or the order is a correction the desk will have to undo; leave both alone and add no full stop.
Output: **8:23**
